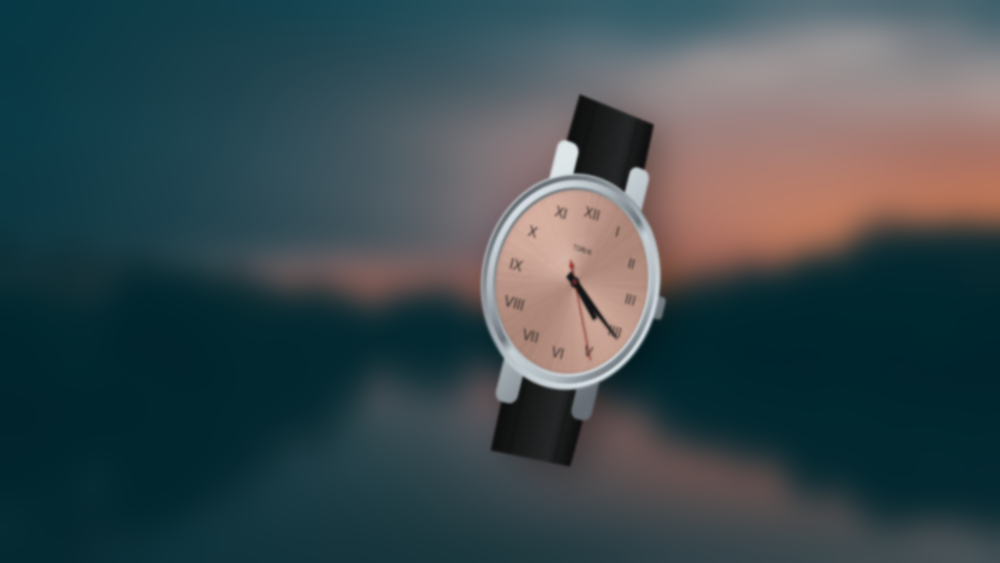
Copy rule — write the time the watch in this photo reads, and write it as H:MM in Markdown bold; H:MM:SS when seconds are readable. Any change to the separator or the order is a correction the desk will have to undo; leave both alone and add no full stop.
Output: **4:20:25**
